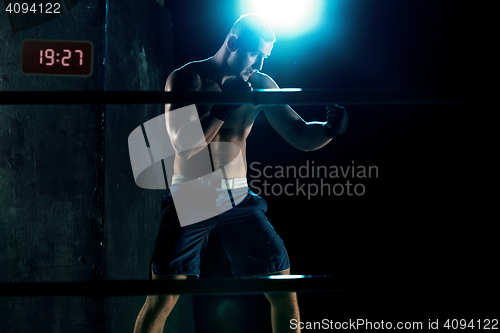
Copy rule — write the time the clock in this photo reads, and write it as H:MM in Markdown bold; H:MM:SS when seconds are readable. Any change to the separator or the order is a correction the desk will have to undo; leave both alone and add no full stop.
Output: **19:27**
